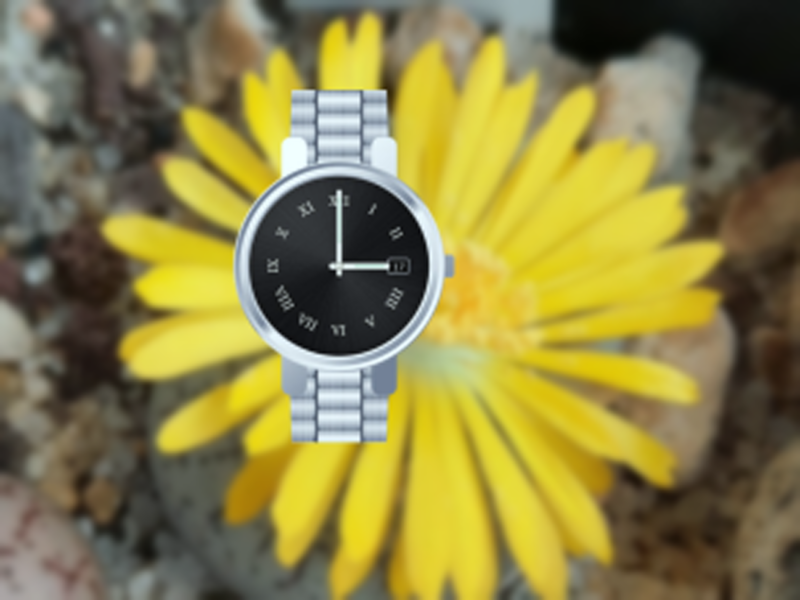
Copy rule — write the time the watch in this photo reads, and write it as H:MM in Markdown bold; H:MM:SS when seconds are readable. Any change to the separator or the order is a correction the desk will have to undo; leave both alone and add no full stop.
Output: **3:00**
